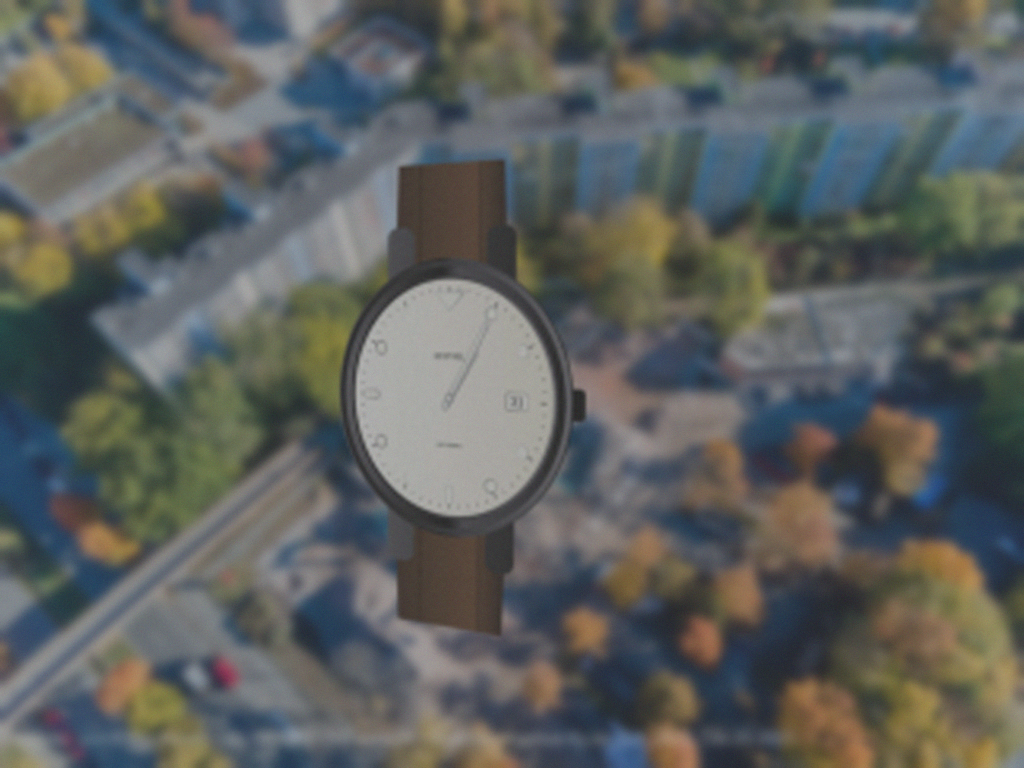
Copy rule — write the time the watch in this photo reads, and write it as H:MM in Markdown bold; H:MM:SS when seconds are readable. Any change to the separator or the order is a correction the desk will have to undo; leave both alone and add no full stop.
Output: **1:05**
